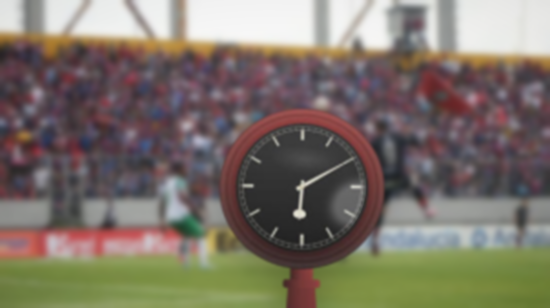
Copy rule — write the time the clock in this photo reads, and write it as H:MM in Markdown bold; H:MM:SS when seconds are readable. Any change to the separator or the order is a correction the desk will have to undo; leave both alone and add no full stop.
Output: **6:10**
